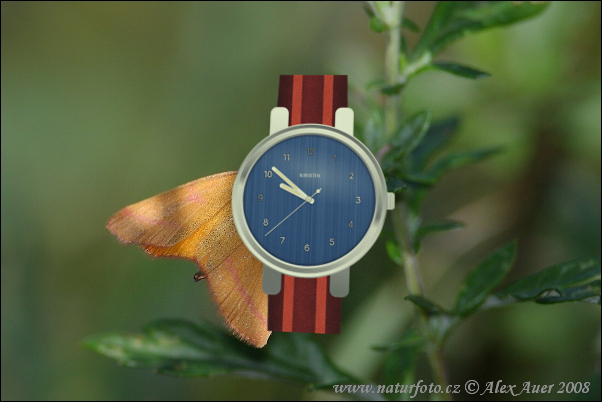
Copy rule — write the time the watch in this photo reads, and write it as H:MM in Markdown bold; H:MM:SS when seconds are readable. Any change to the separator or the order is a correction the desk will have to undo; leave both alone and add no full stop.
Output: **9:51:38**
